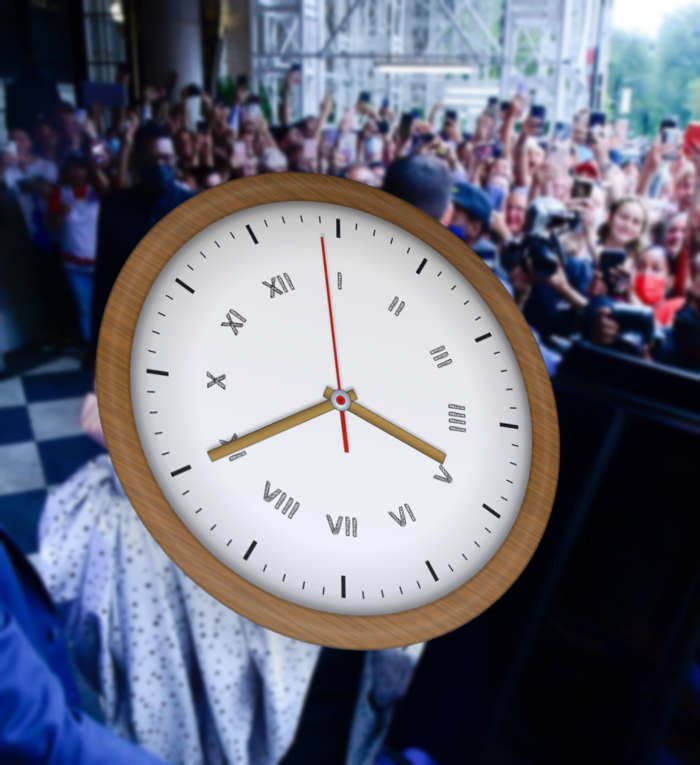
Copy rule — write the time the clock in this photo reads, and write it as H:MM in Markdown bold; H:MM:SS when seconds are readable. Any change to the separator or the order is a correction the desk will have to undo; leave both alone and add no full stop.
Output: **4:45:04**
